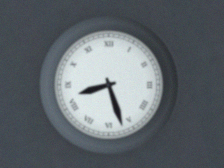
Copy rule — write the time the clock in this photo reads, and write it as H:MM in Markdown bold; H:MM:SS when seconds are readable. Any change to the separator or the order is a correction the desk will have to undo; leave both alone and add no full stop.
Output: **8:27**
